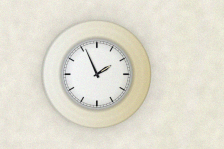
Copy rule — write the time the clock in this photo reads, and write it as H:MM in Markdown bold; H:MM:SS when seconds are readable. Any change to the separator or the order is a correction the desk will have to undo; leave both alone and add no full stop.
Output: **1:56**
